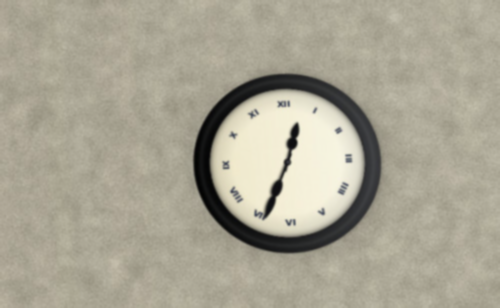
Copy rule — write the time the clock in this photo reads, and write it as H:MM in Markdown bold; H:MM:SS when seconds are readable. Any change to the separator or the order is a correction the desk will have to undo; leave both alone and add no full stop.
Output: **12:34**
